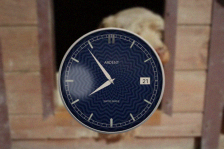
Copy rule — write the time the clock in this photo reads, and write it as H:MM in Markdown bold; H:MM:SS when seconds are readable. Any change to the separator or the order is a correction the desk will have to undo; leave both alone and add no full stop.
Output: **7:54**
